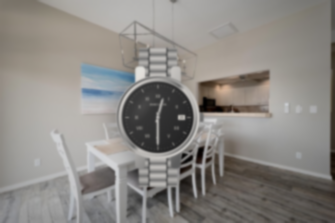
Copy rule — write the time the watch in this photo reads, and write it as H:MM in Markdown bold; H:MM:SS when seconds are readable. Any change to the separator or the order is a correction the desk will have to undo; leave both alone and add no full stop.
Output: **12:30**
